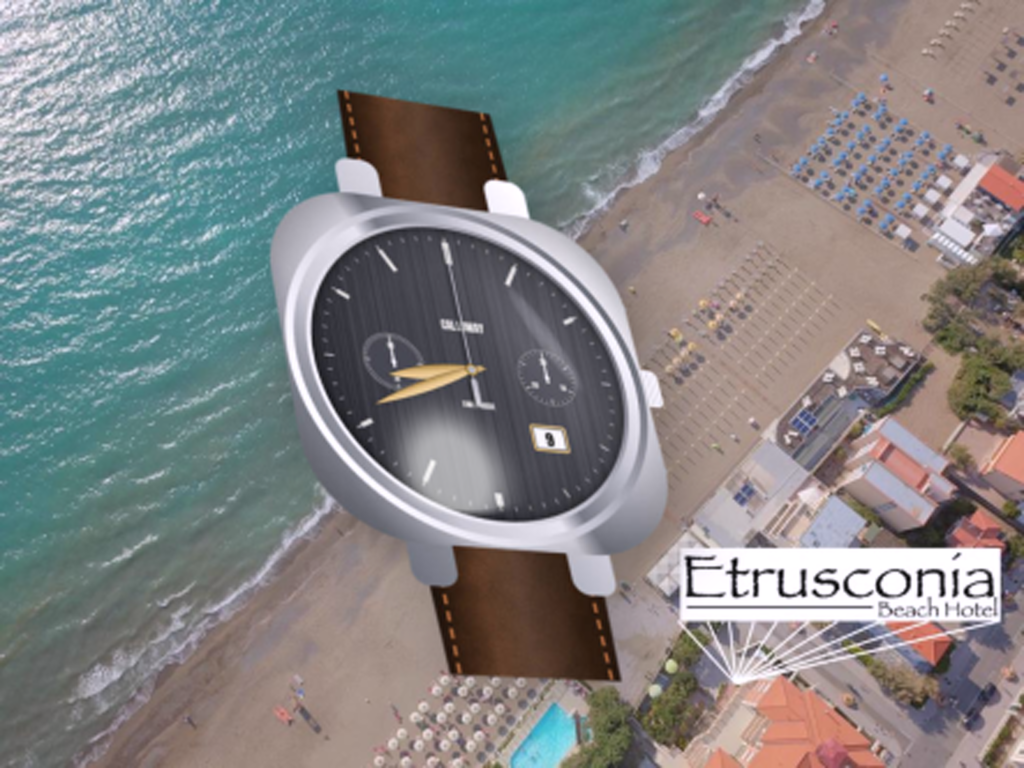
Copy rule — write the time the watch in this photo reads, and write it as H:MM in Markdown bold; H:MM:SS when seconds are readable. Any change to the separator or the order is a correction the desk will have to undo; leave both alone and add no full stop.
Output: **8:41**
